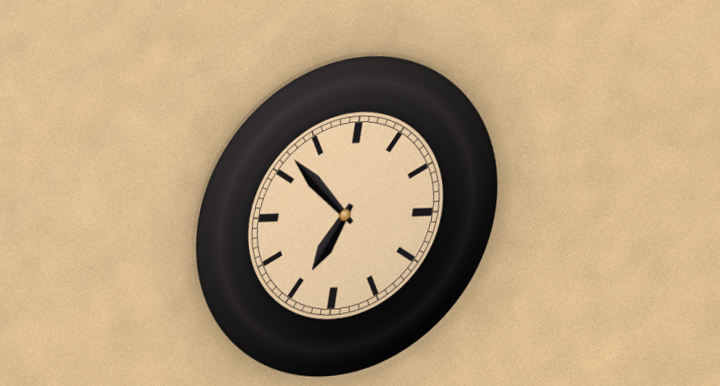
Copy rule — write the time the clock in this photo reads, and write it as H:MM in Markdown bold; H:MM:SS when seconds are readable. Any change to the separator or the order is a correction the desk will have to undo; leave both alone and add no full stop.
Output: **6:52**
